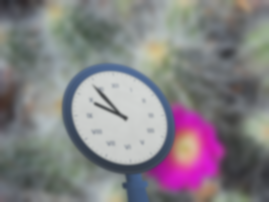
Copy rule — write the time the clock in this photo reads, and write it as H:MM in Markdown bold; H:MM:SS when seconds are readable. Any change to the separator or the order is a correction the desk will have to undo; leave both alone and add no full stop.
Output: **9:54**
